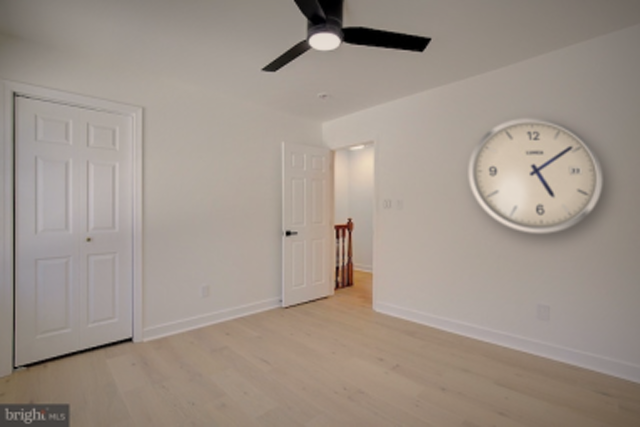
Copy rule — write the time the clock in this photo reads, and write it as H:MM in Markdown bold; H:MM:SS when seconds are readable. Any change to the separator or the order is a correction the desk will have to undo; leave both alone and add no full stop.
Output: **5:09**
